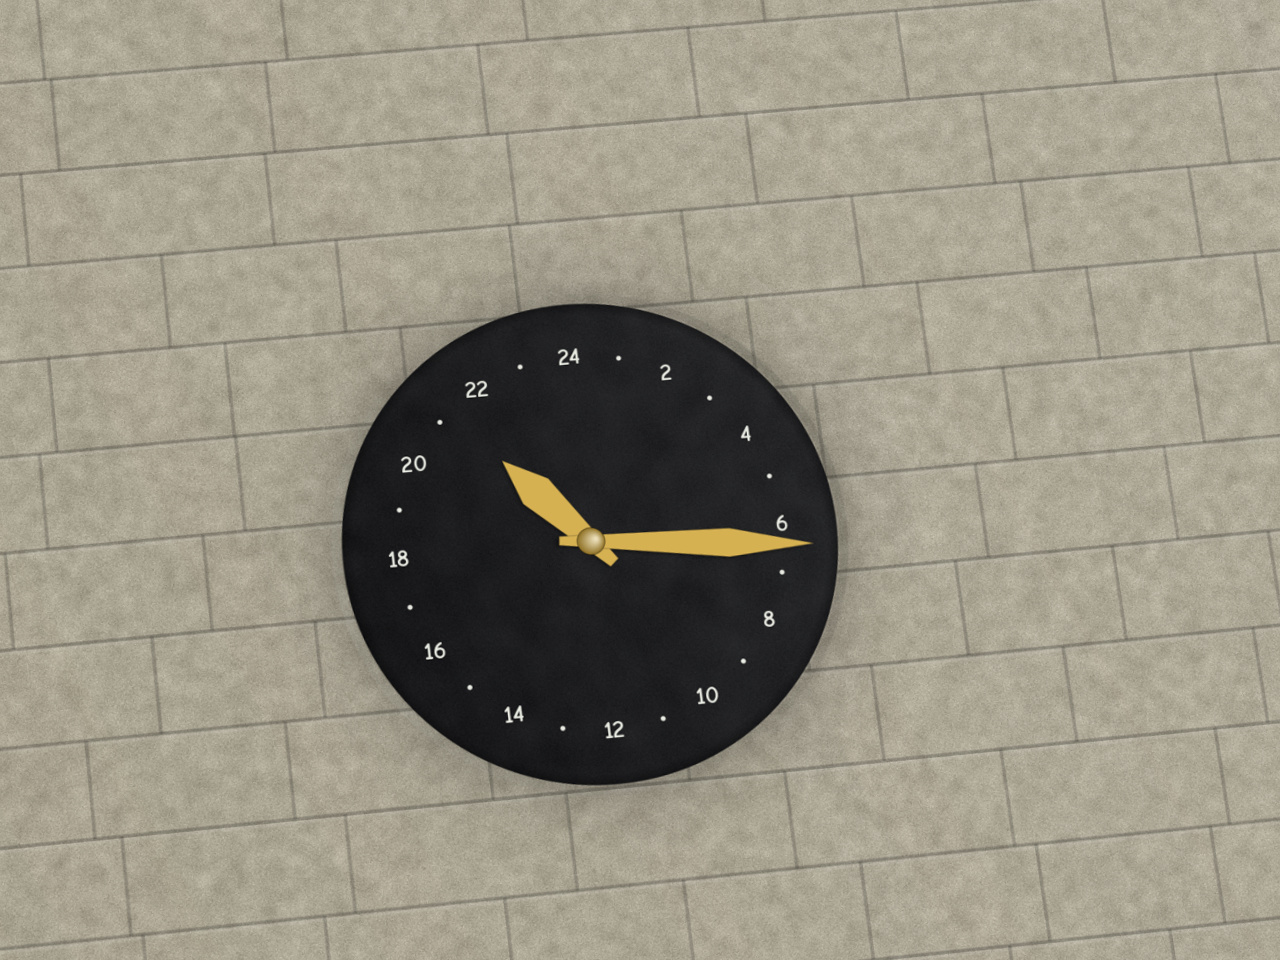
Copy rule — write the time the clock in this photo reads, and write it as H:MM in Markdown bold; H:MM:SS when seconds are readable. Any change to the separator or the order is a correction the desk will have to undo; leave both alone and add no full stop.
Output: **21:16**
